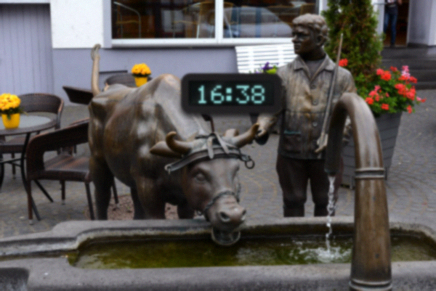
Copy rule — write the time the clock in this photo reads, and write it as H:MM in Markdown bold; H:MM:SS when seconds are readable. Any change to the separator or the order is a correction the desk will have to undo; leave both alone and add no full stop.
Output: **16:38**
